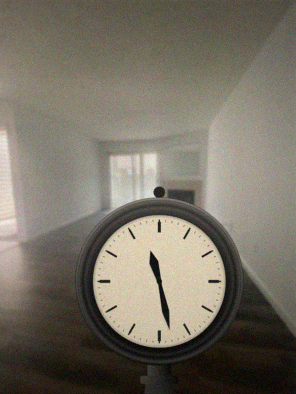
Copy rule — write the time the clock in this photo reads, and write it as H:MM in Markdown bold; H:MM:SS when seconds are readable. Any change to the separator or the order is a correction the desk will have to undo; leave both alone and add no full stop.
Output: **11:28**
